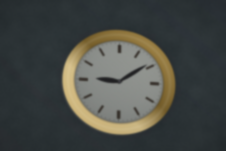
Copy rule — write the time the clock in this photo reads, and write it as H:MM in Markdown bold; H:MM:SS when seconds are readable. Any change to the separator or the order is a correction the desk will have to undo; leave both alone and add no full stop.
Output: **9:09**
